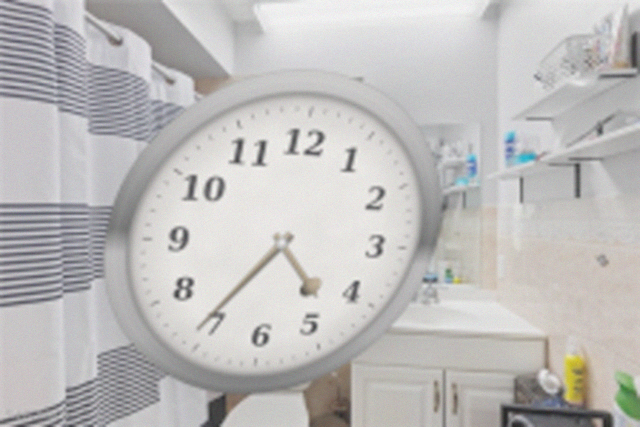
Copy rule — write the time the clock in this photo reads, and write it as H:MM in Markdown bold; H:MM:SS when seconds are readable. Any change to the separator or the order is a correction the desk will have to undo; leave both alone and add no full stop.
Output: **4:36**
